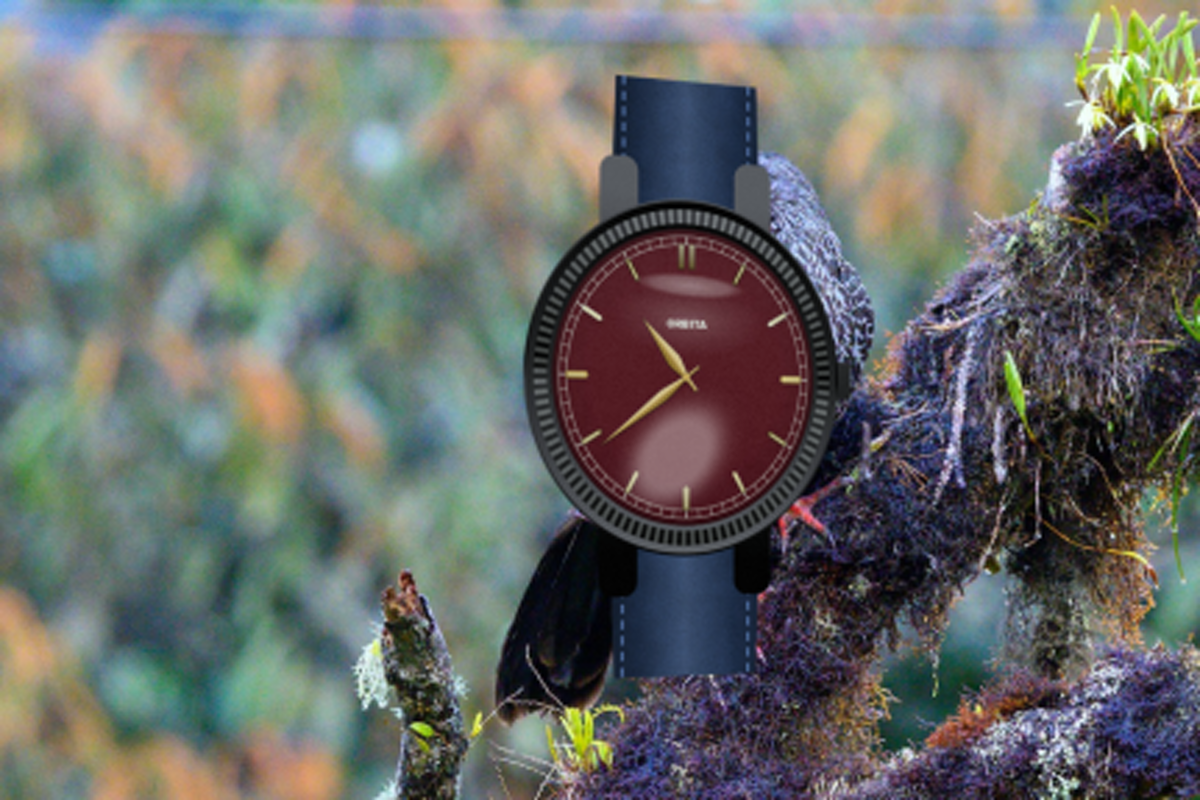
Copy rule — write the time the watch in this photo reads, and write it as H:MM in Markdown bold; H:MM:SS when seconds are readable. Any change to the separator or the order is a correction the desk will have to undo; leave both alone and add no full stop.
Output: **10:39**
